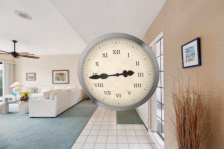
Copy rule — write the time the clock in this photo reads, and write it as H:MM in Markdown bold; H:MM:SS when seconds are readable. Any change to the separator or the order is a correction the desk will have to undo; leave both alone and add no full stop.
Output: **2:44**
